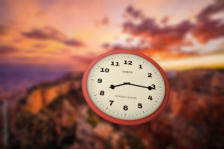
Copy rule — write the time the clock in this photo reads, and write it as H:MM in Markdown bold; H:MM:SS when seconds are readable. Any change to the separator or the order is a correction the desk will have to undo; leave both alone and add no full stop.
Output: **8:16**
